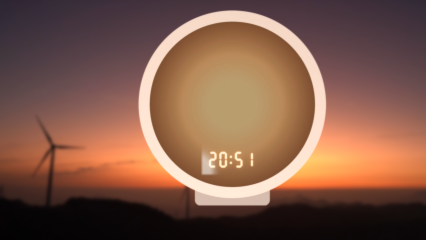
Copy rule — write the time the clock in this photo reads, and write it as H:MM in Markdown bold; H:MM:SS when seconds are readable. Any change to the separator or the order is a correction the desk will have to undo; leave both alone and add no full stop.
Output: **20:51**
